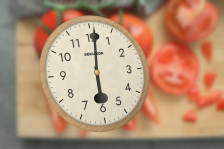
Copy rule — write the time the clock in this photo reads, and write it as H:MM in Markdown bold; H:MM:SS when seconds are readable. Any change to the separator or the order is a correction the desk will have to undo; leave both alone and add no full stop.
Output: **6:01**
